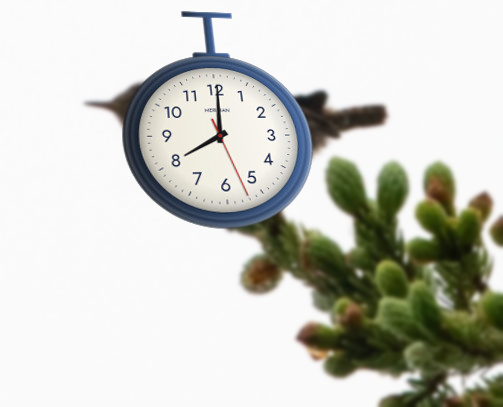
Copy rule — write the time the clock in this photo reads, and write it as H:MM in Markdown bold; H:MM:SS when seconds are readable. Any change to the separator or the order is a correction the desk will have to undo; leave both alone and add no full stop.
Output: **8:00:27**
